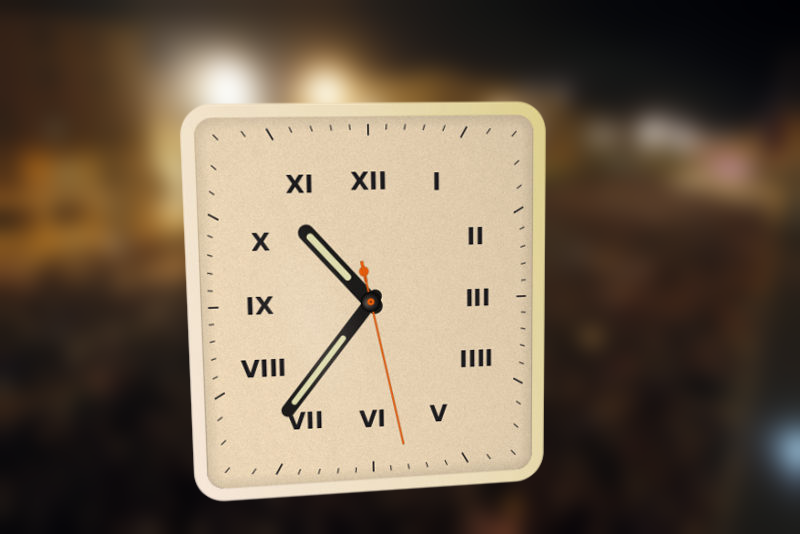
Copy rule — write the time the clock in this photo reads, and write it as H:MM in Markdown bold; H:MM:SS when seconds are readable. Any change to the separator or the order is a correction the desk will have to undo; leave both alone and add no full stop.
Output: **10:36:28**
